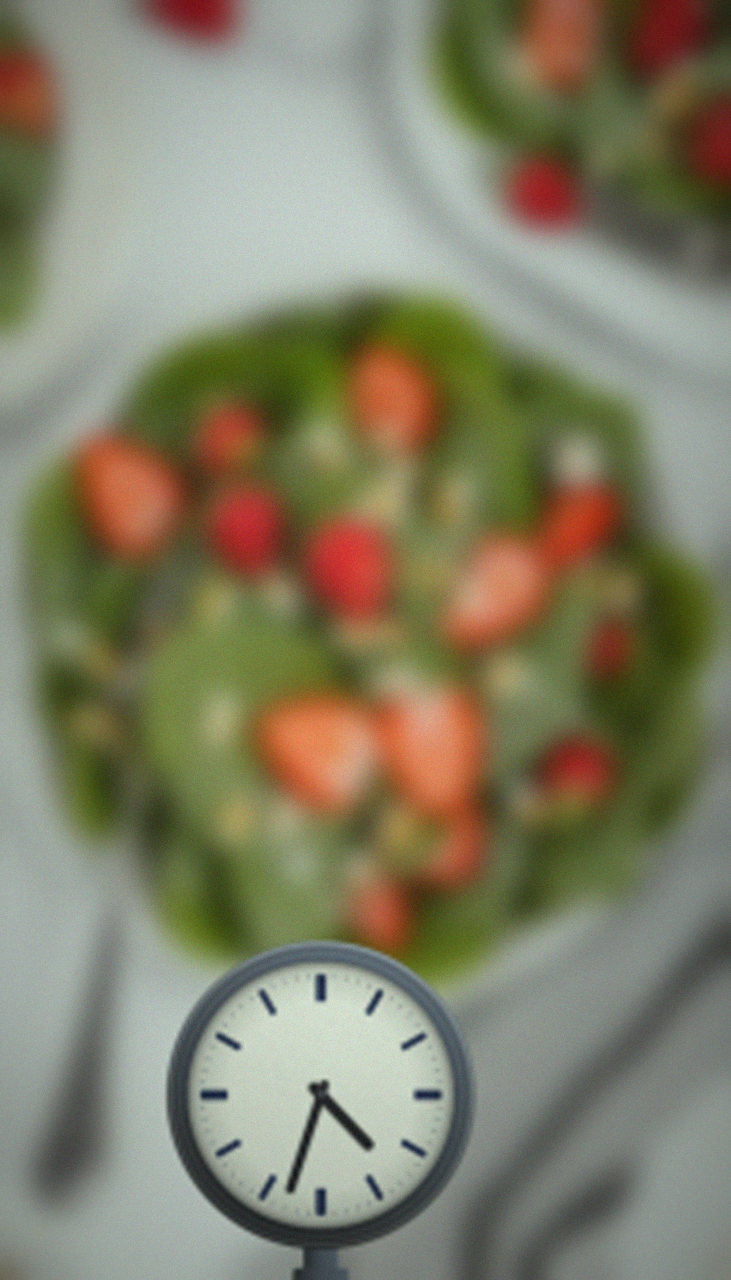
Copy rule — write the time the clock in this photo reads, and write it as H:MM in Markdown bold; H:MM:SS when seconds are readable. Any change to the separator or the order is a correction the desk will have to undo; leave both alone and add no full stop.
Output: **4:33**
